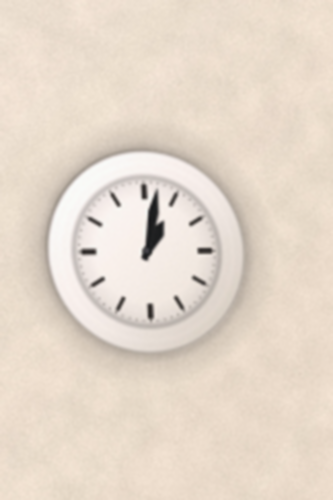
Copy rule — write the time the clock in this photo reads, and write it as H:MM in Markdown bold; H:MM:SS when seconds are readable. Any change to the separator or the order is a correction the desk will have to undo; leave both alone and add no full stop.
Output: **1:02**
